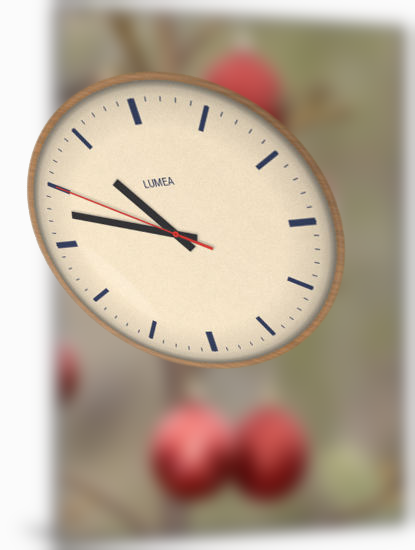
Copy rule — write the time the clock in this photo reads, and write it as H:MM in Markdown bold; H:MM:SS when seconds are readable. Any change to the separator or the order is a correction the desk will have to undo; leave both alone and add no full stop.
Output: **10:47:50**
